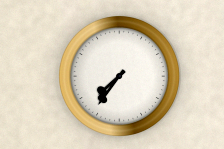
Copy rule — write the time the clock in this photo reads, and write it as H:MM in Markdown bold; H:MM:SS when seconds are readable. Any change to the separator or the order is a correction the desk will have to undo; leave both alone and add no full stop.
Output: **7:36**
